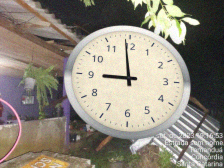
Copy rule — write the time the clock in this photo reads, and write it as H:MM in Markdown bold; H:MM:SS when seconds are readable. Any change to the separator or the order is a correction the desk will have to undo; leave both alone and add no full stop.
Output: **8:59**
